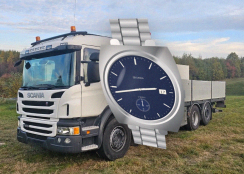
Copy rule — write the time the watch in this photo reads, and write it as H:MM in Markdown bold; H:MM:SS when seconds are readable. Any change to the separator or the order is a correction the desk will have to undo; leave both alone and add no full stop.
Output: **2:43**
